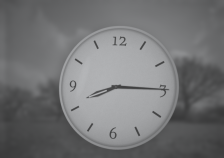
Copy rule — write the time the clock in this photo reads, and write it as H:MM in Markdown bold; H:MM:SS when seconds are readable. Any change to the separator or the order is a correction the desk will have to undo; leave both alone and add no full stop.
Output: **8:15**
